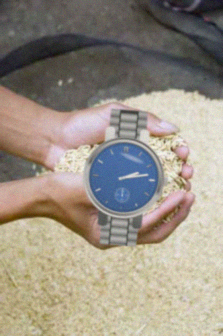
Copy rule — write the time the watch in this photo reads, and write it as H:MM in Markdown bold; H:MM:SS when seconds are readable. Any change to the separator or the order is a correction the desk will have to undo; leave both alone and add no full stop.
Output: **2:13**
